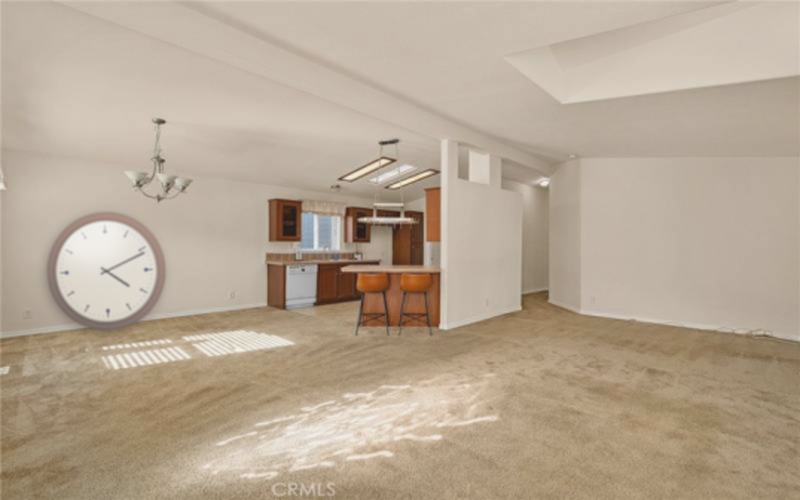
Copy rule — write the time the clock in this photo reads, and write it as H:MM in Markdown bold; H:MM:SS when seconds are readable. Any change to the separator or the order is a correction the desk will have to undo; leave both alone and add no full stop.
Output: **4:11**
